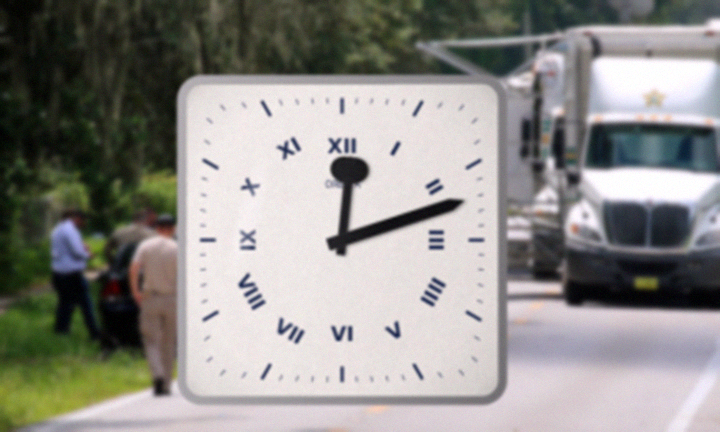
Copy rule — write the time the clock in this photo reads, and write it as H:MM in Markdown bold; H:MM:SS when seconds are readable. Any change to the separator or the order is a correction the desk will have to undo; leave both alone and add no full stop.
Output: **12:12**
